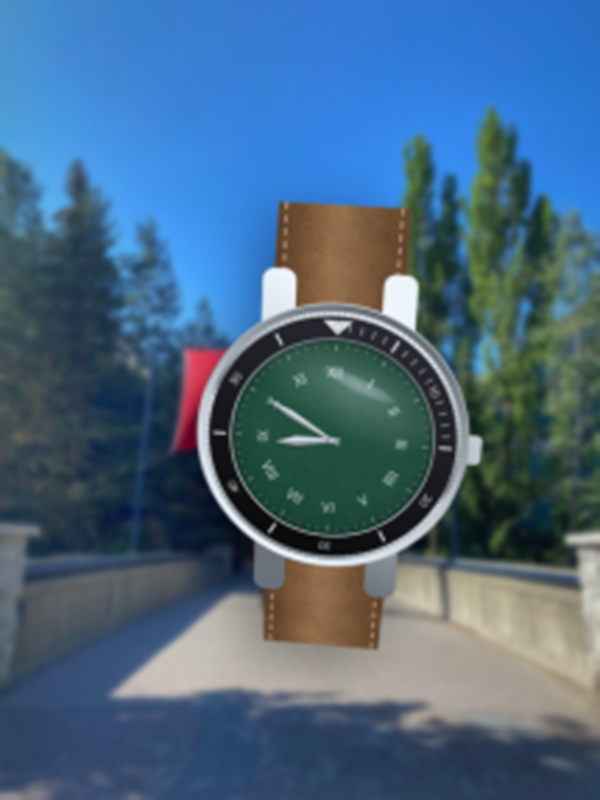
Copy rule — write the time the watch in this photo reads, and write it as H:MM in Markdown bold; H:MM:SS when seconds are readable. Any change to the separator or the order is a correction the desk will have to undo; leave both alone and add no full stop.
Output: **8:50**
